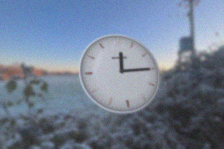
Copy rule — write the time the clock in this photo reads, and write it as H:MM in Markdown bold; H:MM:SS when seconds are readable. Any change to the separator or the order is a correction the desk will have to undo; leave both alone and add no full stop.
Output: **12:15**
